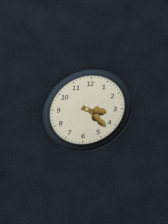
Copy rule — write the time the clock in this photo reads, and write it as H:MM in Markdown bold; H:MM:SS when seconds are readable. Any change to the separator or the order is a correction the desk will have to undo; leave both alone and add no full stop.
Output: **3:22**
